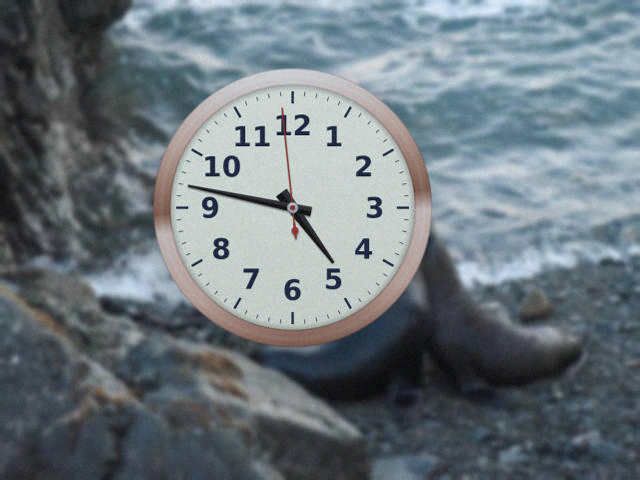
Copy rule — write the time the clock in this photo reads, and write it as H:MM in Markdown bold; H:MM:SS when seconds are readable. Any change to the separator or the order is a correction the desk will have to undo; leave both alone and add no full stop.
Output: **4:46:59**
